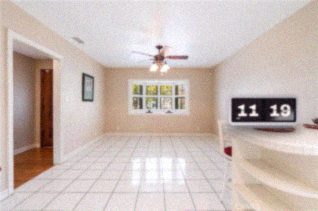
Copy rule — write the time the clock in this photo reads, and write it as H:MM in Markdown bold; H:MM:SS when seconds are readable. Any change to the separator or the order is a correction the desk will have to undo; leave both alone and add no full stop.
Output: **11:19**
